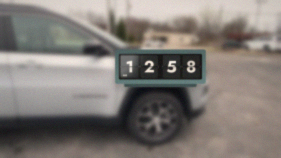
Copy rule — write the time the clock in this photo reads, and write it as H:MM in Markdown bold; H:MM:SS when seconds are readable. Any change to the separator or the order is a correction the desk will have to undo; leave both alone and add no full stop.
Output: **12:58**
